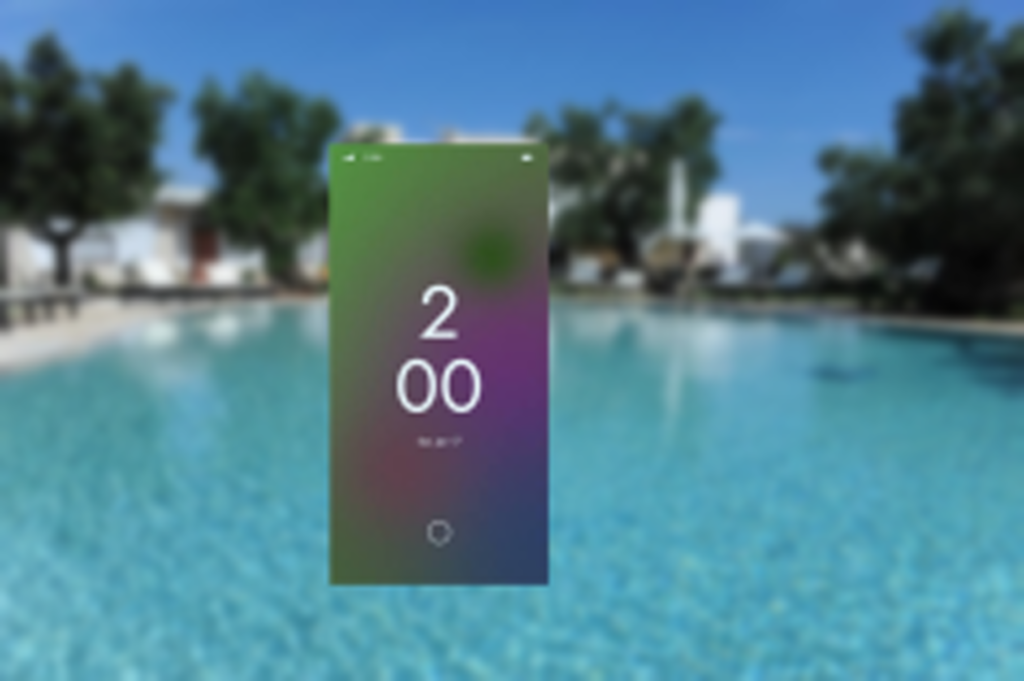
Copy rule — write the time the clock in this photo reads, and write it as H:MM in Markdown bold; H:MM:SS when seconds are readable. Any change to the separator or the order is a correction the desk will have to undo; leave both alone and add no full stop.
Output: **2:00**
